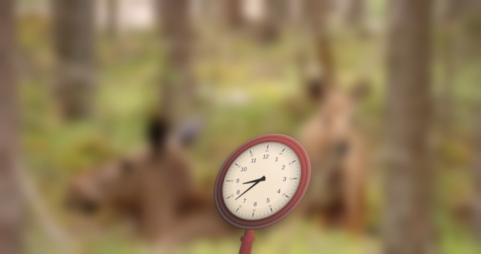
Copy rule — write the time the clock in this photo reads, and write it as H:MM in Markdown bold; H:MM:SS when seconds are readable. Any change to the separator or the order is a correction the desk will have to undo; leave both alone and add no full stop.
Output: **8:38**
